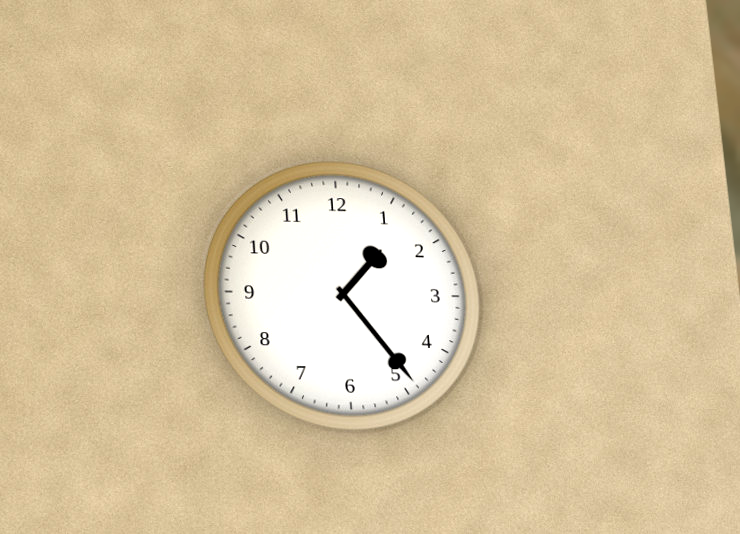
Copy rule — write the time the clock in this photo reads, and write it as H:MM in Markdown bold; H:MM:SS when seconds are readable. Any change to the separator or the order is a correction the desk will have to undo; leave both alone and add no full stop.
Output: **1:24**
